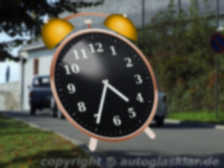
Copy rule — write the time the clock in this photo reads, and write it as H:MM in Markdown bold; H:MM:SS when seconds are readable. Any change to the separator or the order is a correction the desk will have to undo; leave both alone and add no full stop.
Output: **4:35**
